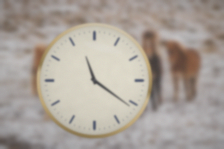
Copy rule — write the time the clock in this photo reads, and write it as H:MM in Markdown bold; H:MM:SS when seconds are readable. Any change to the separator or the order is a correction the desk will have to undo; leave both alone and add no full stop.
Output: **11:21**
